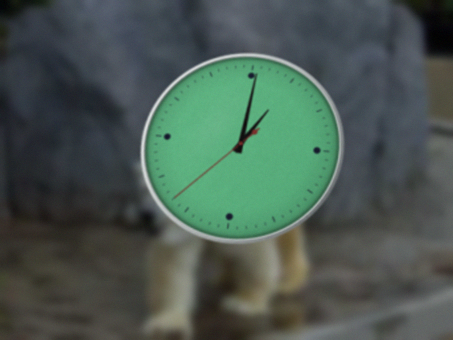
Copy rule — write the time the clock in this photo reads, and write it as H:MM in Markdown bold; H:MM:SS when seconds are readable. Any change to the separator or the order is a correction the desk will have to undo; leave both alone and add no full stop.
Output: **1:00:37**
